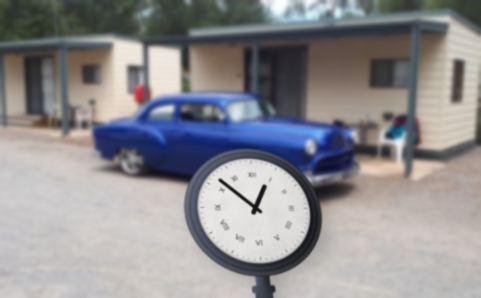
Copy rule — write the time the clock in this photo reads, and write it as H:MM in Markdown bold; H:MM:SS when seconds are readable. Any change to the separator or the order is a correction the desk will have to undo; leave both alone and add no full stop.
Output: **12:52**
